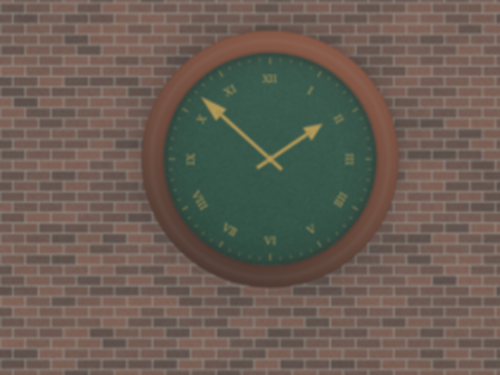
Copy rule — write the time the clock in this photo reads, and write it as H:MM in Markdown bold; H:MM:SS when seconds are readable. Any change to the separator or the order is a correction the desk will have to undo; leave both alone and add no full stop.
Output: **1:52**
